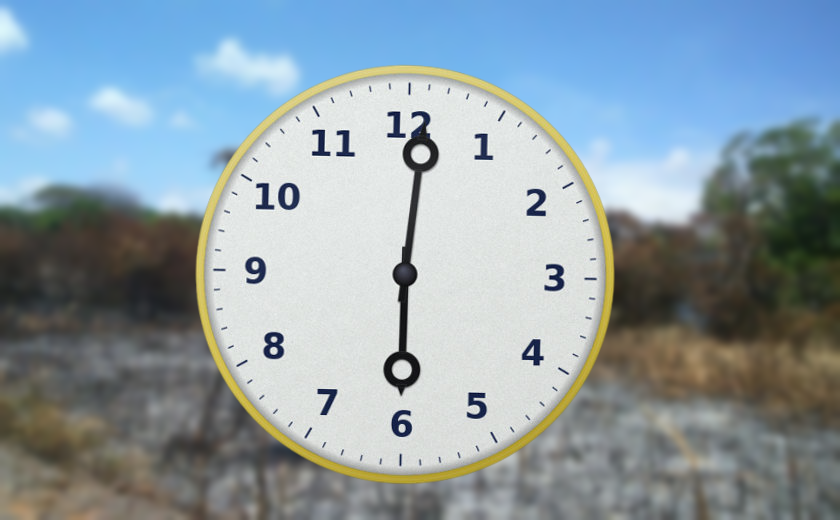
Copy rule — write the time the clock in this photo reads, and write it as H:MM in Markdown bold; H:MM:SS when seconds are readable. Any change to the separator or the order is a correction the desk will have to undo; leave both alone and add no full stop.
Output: **6:01**
